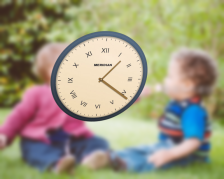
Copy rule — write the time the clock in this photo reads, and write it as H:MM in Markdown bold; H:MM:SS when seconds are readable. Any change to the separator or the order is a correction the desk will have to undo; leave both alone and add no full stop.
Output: **1:21**
